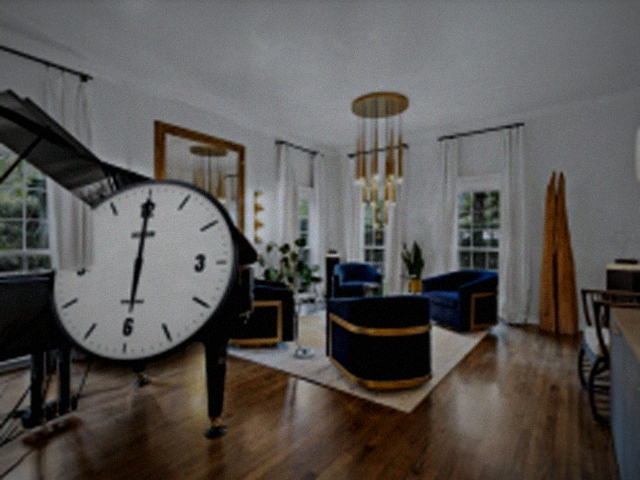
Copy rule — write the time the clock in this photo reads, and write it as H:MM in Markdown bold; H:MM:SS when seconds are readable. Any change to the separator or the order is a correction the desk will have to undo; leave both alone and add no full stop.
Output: **6:00**
